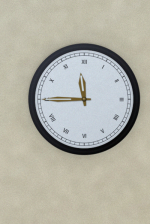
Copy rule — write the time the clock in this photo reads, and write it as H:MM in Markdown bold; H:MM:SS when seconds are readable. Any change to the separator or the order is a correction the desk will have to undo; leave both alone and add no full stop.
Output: **11:45**
